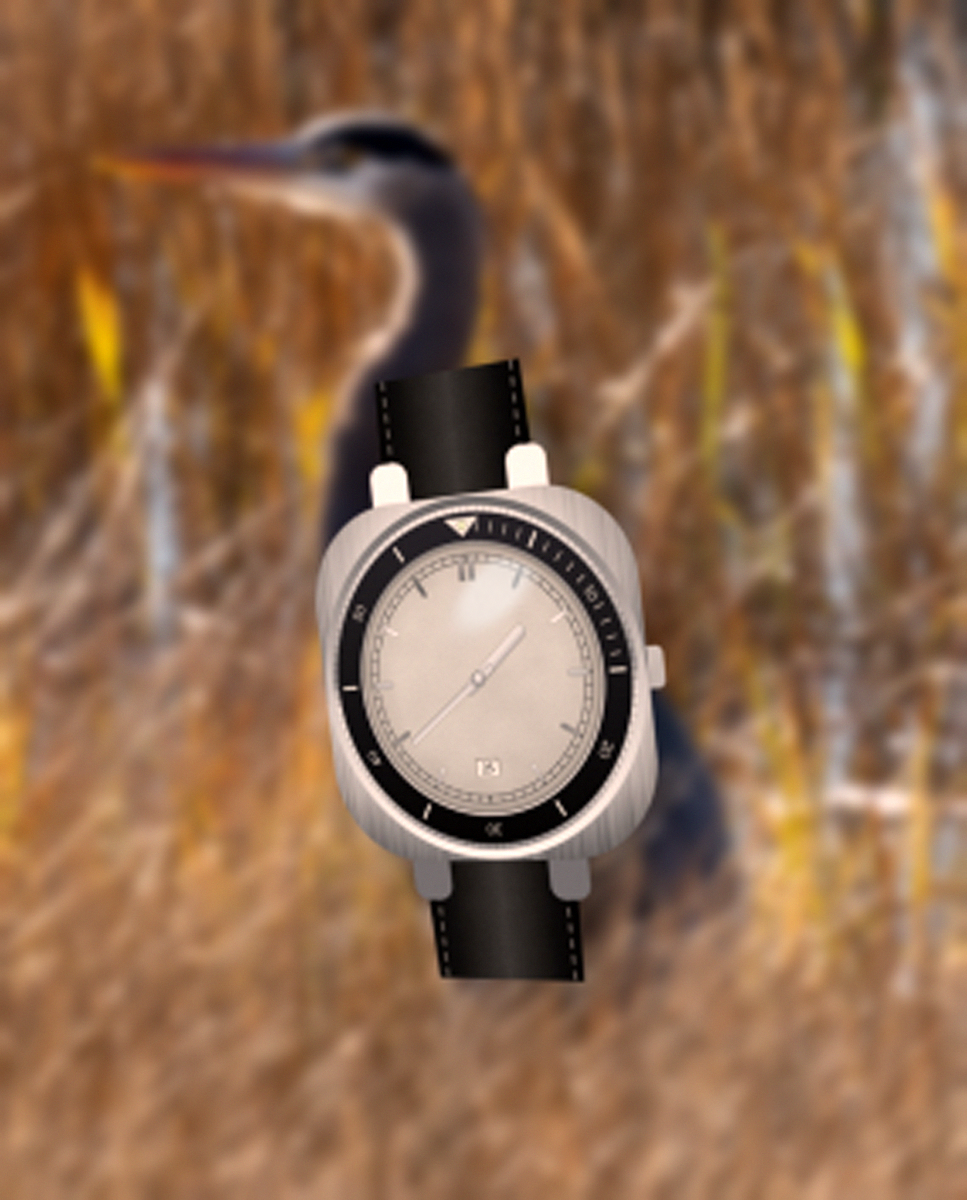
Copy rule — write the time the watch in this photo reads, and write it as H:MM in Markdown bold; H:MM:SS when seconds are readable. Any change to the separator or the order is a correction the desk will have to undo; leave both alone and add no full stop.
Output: **1:39**
